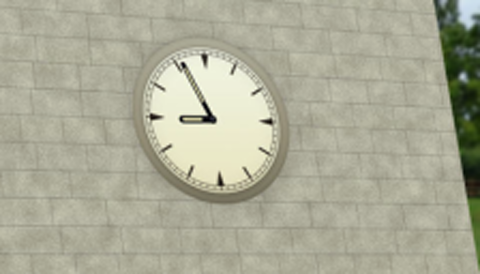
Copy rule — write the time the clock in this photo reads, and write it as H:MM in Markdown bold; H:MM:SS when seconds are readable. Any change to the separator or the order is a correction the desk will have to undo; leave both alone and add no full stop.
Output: **8:56**
